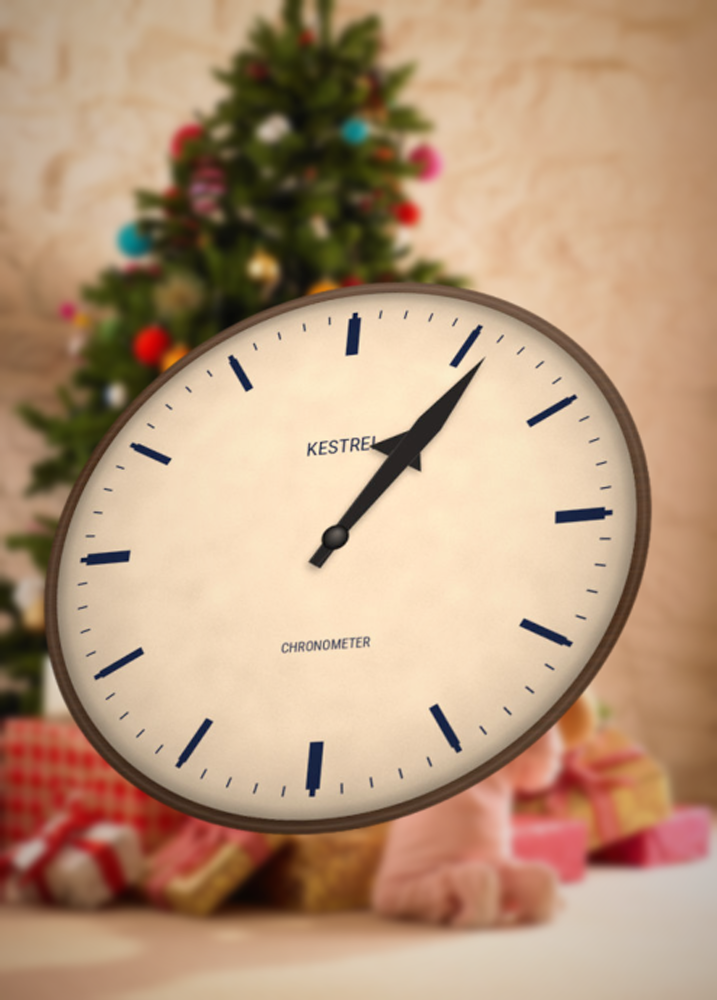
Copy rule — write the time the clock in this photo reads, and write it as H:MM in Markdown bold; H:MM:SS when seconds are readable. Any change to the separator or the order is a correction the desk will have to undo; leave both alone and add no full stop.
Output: **1:06**
